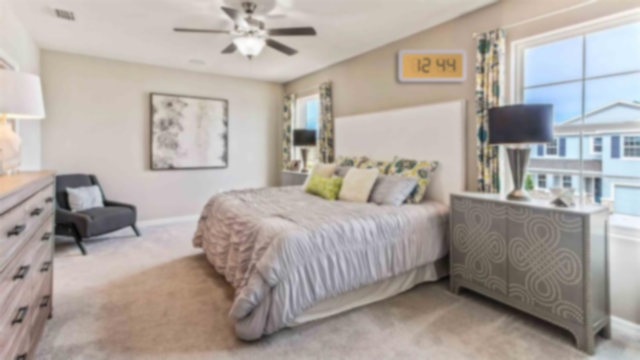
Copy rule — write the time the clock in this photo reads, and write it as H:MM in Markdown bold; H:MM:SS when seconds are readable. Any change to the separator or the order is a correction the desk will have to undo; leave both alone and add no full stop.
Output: **12:44**
